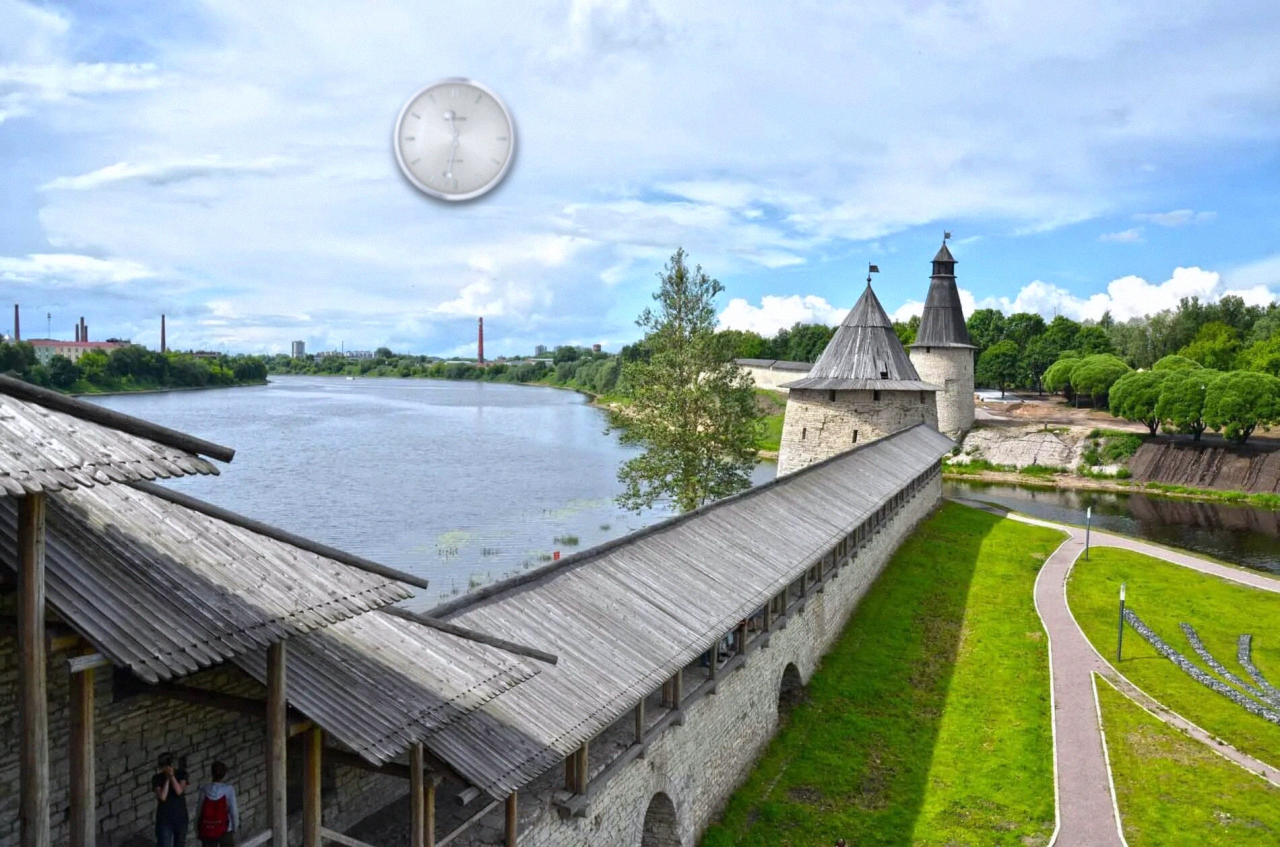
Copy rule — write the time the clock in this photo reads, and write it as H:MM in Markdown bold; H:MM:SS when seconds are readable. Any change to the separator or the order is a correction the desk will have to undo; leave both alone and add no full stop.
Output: **11:32**
